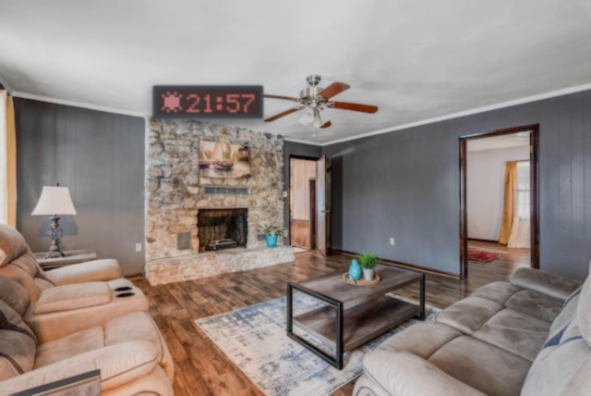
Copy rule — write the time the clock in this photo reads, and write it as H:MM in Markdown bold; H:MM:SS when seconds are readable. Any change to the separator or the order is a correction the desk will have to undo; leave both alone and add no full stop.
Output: **21:57**
